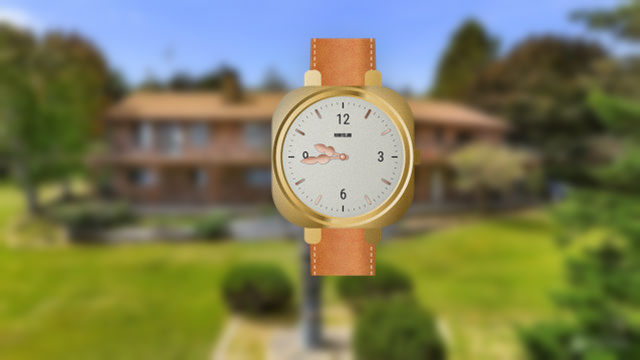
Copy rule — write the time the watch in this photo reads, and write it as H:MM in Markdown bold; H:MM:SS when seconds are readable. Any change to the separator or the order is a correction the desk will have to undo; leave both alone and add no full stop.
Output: **9:44**
